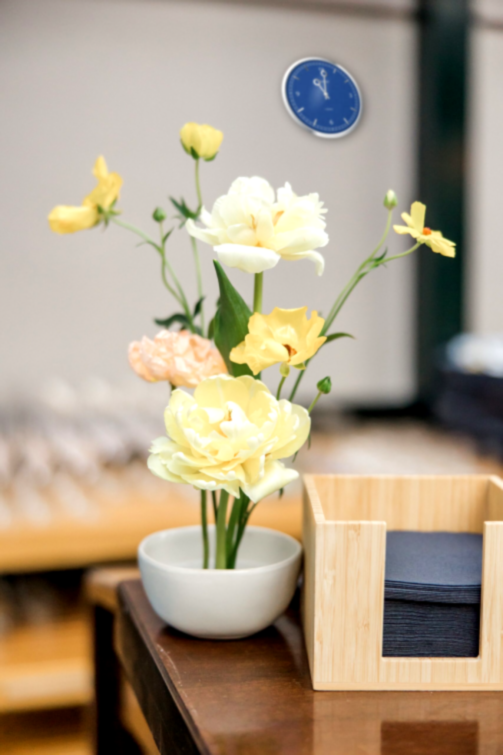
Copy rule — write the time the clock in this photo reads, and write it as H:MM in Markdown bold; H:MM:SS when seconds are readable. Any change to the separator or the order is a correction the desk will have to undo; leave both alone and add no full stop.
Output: **11:01**
